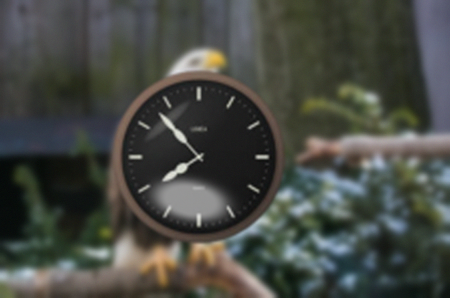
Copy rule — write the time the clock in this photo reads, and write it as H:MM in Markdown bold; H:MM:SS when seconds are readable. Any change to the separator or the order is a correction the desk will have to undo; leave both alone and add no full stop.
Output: **7:53**
